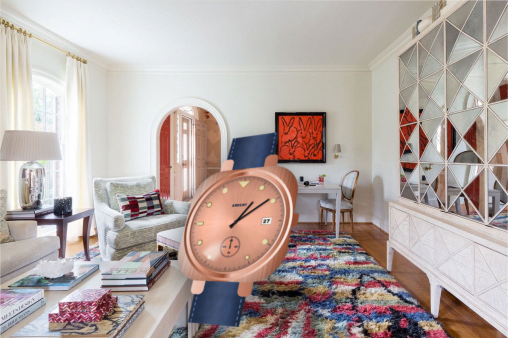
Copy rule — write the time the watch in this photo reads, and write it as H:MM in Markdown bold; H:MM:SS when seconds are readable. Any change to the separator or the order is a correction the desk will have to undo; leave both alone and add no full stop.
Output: **1:09**
